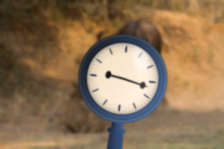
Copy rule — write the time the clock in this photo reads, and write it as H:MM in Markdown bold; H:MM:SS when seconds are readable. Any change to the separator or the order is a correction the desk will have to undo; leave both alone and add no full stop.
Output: **9:17**
